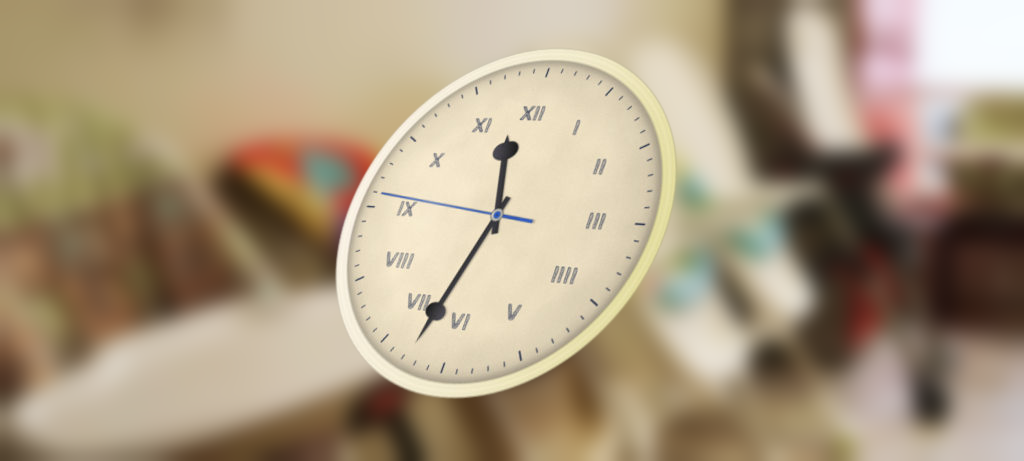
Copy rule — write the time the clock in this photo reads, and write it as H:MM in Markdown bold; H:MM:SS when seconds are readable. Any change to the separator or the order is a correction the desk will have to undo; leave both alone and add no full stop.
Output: **11:32:46**
